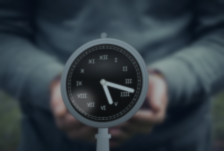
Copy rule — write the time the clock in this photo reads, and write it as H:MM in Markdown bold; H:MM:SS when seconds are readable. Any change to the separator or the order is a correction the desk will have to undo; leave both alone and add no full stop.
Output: **5:18**
